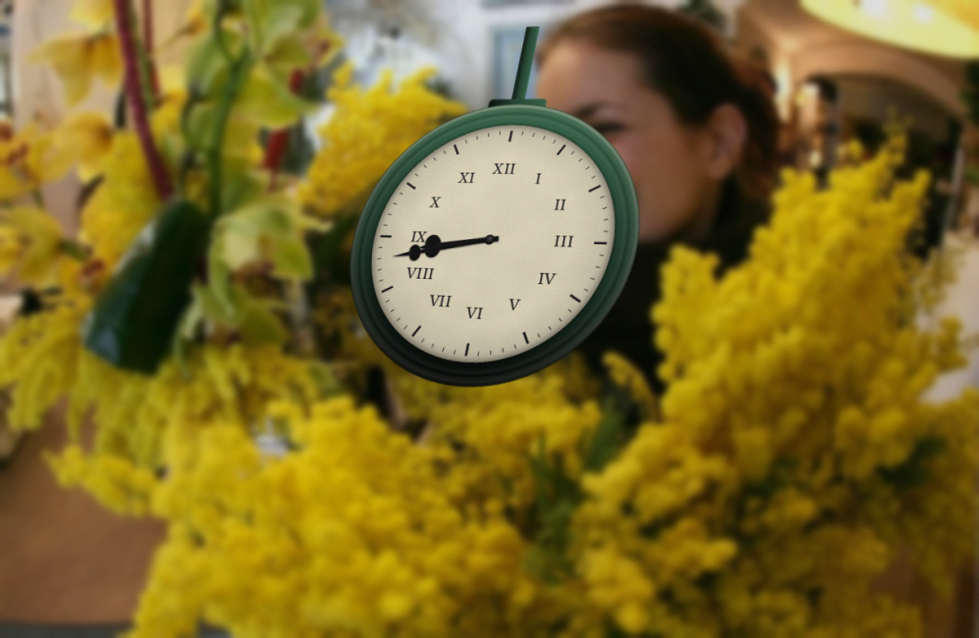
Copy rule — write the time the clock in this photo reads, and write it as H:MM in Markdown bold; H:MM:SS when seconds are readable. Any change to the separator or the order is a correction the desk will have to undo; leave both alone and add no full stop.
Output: **8:43**
